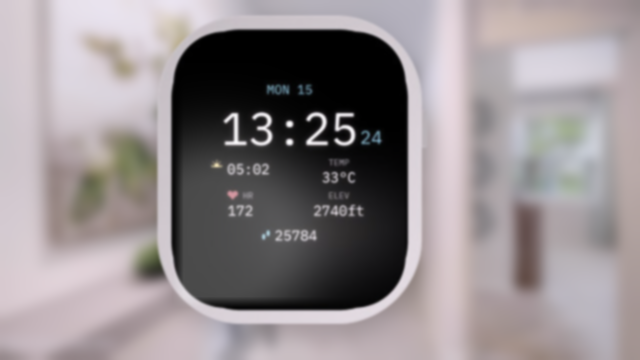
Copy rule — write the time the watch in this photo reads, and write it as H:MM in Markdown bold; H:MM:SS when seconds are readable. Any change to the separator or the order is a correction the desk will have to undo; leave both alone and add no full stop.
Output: **13:25:24**
